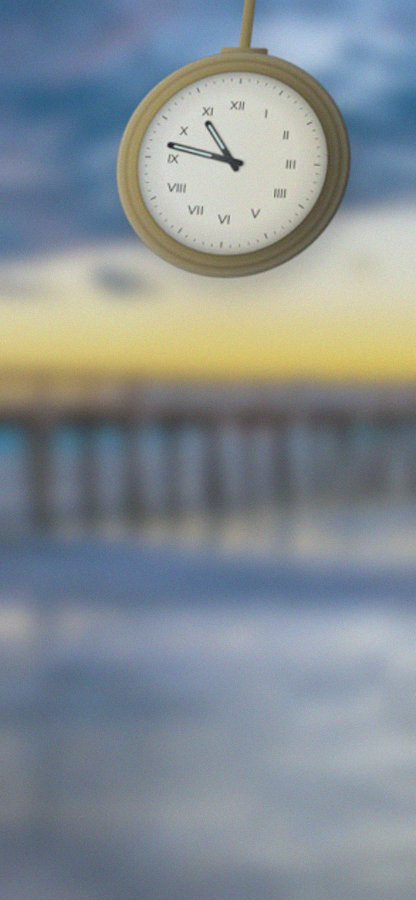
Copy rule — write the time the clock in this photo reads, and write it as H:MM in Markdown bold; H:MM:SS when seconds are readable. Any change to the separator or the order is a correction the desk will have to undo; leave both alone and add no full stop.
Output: **10:47**
